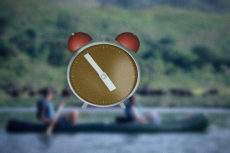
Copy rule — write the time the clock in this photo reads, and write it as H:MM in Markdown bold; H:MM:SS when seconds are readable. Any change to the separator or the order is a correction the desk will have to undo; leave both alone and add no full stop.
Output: **4:54**
